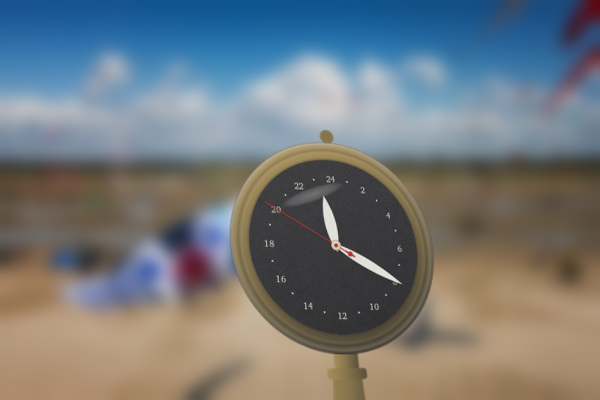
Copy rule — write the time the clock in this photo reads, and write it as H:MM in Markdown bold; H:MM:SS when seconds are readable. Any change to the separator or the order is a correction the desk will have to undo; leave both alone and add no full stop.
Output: **23:19:50**
